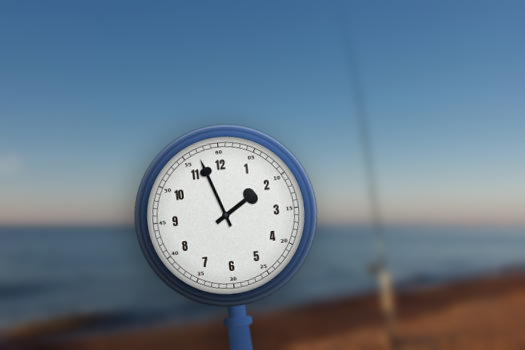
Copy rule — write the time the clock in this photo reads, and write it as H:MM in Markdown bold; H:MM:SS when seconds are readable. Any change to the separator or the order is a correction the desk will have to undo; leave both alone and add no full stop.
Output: **1:57**
